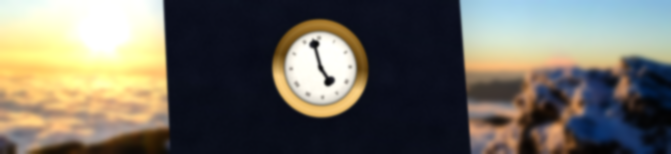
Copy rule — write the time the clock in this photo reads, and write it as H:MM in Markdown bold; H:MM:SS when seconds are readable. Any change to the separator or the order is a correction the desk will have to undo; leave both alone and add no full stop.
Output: **4:58**
